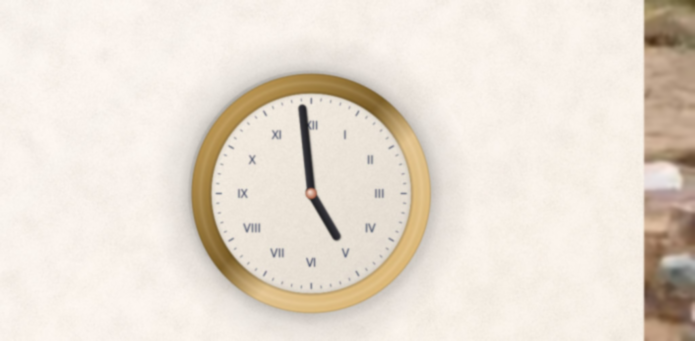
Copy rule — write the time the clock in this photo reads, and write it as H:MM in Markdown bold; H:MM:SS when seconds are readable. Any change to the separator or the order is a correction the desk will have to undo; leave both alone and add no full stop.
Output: **4:59**
